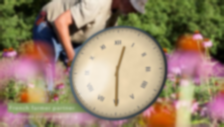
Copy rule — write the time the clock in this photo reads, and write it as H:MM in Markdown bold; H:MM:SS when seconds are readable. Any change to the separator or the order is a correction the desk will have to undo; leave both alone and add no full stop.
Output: **12:30**
